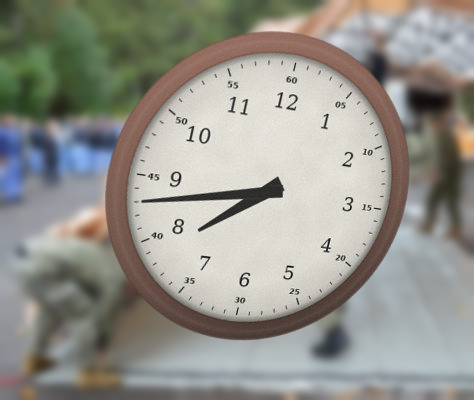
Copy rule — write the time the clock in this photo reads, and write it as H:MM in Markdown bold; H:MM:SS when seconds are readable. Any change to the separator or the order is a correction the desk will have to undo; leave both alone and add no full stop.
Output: **7:43**
